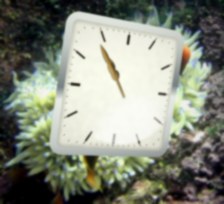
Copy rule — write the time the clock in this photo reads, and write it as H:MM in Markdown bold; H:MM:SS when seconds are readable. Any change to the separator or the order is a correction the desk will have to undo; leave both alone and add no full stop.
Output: **10:54**
